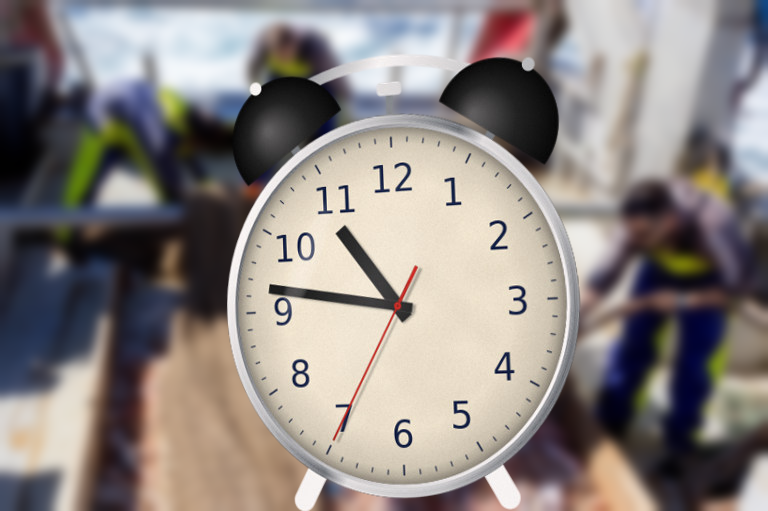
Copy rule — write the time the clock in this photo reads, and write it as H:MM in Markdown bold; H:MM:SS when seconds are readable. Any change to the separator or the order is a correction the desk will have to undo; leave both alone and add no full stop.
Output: **10:46:35**
